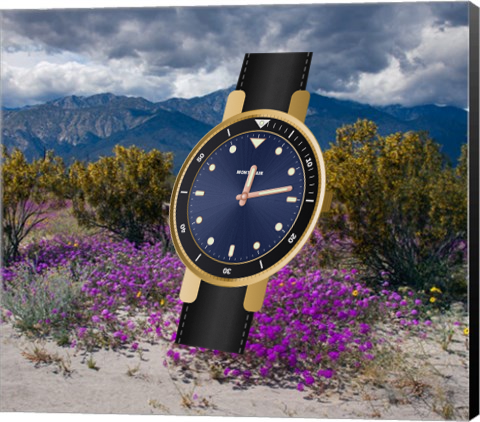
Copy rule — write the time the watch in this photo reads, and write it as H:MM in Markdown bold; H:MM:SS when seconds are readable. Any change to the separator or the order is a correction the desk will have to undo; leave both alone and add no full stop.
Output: **12:13**
